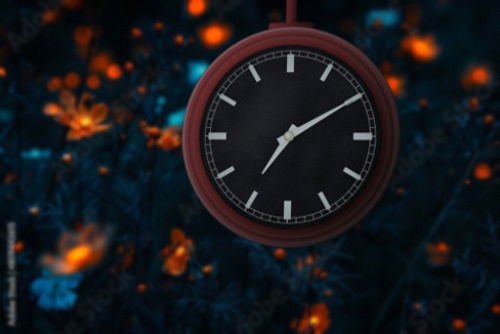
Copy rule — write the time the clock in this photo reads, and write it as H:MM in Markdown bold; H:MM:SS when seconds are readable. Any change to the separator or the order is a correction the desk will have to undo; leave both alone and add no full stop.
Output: **7:10**
